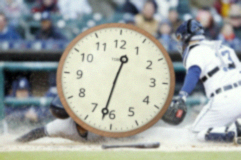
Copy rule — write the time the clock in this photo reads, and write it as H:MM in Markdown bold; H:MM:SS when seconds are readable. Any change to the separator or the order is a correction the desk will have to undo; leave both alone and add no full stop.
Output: **12:32**
